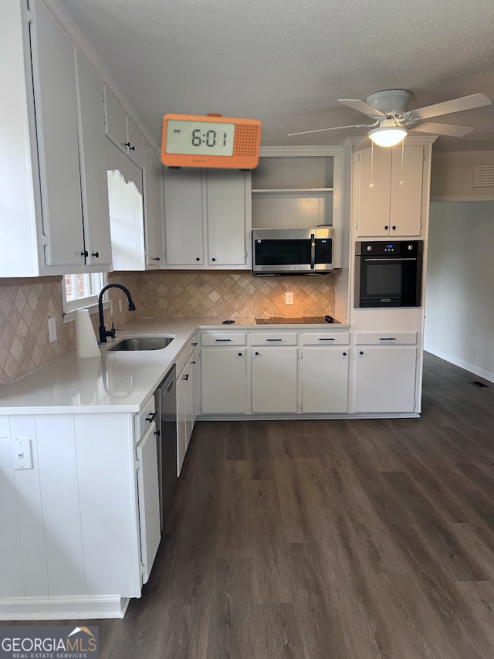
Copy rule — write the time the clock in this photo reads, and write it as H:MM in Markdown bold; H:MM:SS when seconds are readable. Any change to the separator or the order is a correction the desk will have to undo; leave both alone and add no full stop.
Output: **6:01**
